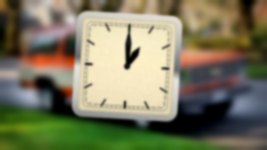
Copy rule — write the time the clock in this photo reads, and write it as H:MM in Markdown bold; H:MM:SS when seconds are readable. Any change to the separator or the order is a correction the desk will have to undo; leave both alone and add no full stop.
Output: **1:00**
